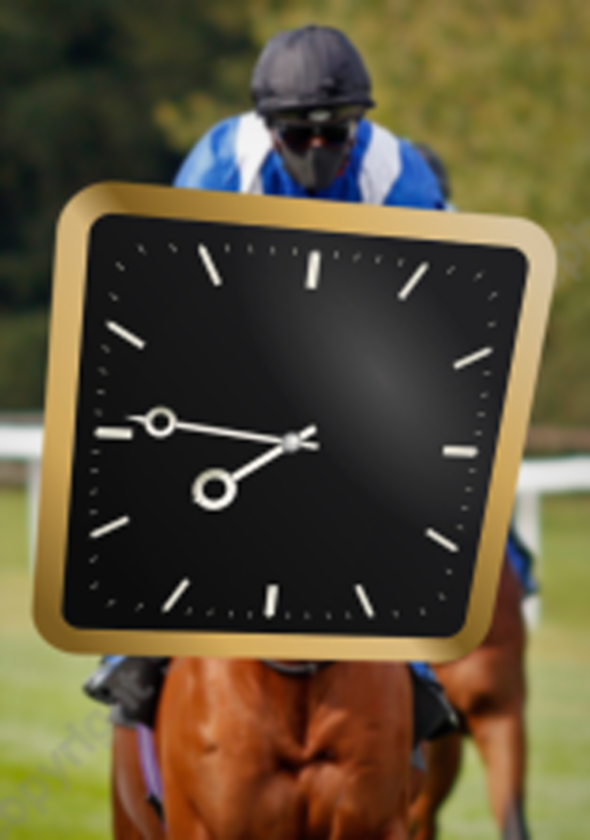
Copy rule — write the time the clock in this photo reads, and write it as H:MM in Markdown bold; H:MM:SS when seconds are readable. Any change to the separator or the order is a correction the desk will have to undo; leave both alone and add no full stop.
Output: **7:46**
